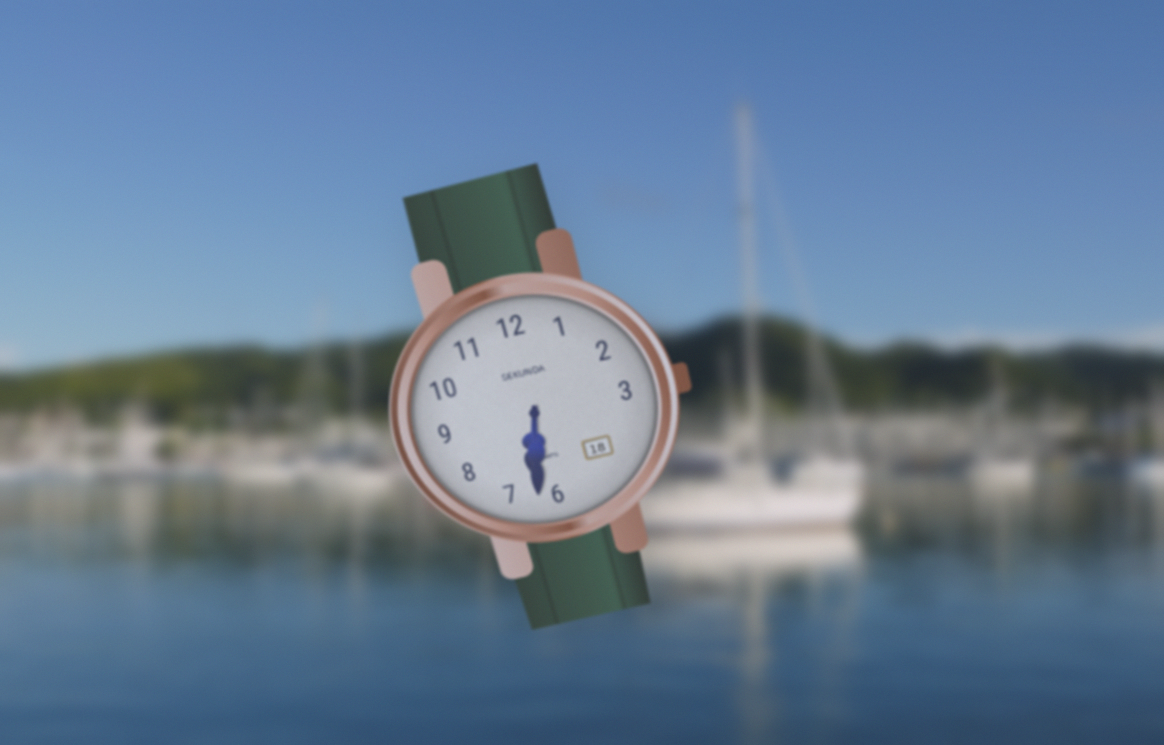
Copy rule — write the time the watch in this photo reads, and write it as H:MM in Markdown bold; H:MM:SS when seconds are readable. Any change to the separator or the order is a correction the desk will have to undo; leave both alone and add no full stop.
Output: **6:32**
